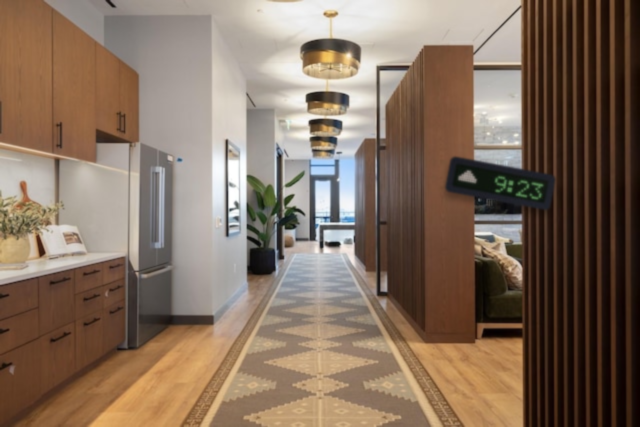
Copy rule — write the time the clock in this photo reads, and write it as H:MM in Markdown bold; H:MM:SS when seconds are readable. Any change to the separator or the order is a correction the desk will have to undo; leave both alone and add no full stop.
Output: **9:23**
